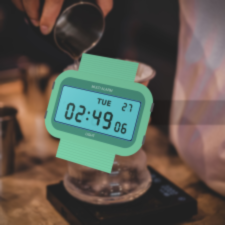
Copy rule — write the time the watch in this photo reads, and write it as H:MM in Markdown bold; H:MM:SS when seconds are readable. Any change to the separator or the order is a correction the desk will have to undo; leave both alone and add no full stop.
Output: **2:49:06**
